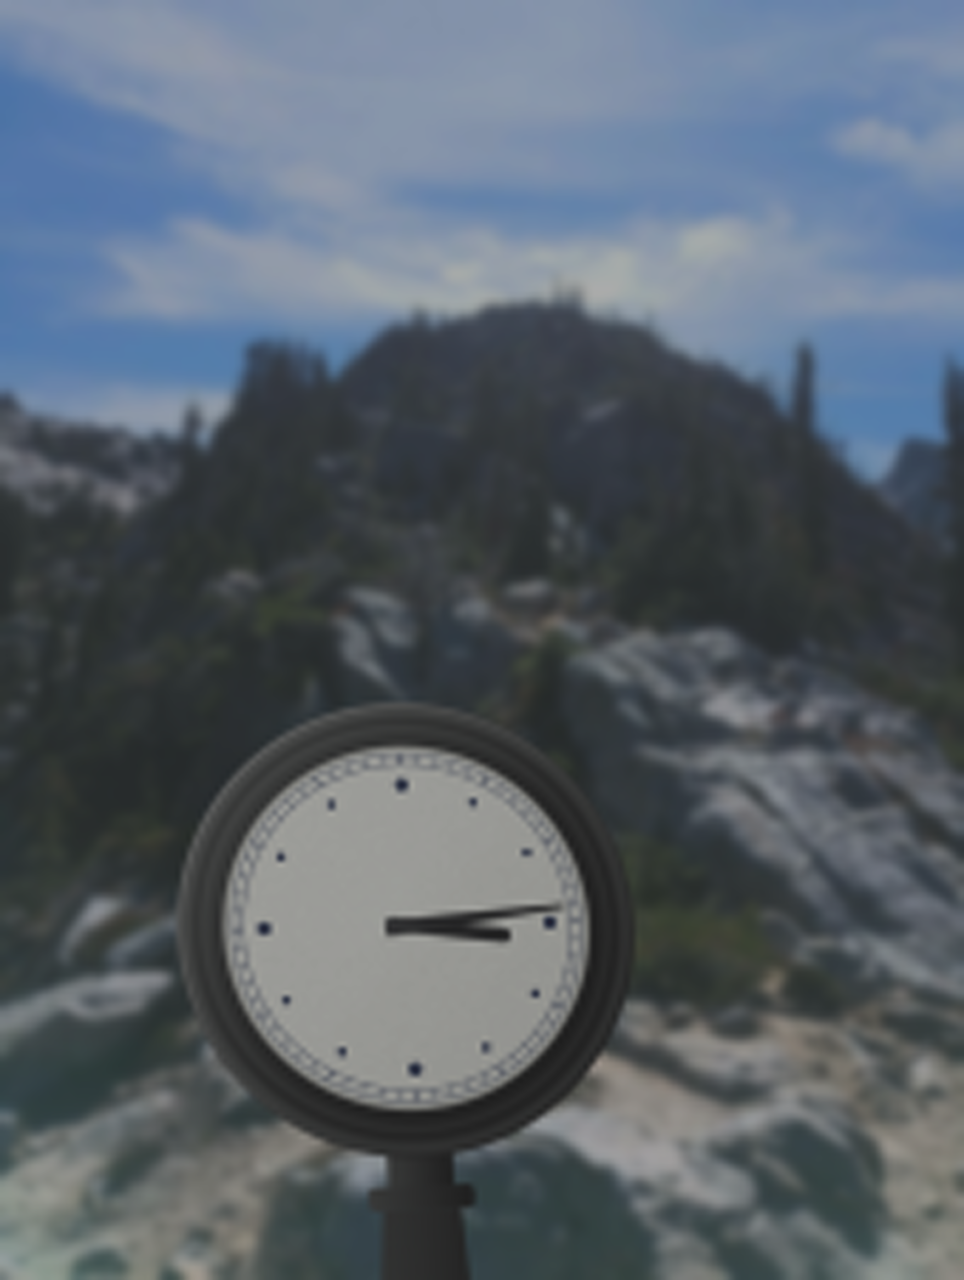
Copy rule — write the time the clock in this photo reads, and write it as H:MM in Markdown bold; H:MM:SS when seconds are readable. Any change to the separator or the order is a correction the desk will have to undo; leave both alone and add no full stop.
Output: **3:14**
